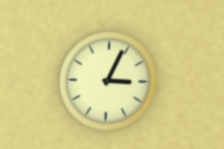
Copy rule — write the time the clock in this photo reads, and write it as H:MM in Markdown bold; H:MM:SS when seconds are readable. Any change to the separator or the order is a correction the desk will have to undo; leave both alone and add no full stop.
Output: **3:04**
